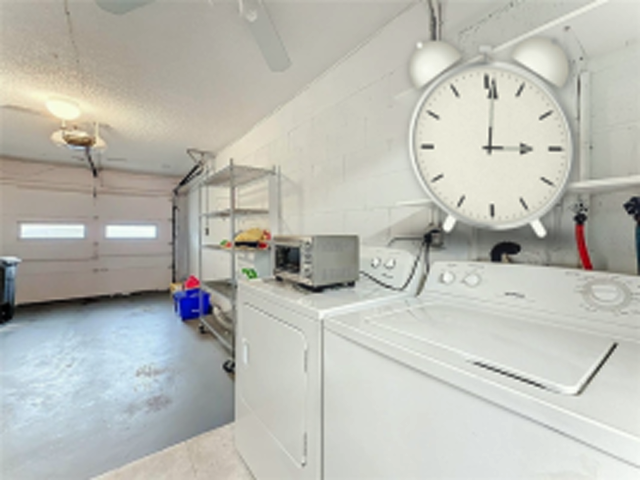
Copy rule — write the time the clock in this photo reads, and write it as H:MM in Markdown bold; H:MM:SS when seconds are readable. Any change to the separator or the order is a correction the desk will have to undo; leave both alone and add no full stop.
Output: **3:01**
